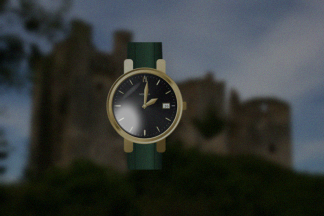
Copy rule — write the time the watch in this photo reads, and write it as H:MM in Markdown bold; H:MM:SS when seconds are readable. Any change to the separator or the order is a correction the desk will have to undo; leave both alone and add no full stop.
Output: **2:01**
